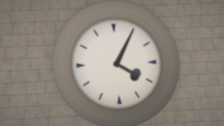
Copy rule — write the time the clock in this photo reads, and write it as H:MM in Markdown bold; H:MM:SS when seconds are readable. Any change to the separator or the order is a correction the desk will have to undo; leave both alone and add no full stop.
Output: **4:05**
